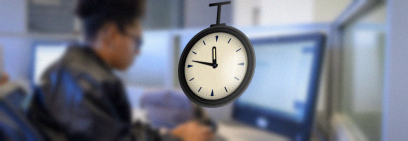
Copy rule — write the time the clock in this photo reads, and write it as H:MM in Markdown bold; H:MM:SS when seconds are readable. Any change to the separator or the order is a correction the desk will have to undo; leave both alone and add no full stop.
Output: **11:47**
